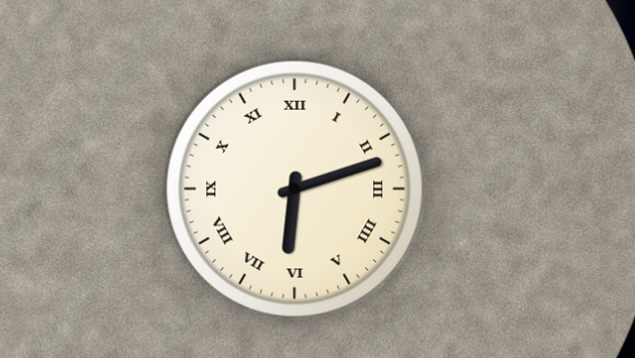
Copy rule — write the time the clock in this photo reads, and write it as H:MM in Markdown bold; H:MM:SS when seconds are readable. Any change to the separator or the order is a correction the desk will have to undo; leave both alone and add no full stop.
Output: **6:12**
